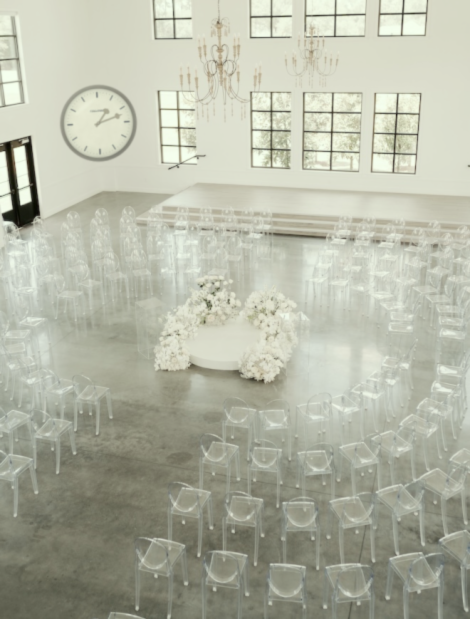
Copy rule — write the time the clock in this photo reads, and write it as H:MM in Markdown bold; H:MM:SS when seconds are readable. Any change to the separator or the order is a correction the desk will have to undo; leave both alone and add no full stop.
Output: **1:12**
